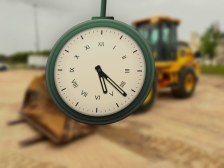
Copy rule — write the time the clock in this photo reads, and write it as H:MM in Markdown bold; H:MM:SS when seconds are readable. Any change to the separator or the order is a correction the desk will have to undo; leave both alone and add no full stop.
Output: **5:22**
